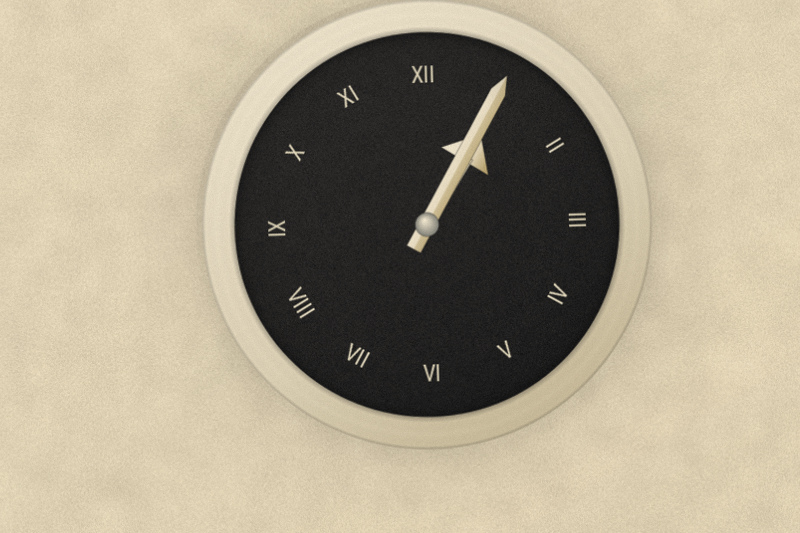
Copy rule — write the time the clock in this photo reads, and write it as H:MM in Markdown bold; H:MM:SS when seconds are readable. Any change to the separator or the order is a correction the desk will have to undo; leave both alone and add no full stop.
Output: **1:05**
